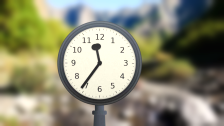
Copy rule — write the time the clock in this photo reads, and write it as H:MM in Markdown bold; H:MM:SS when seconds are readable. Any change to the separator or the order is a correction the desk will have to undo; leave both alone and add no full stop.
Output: **11:36**
